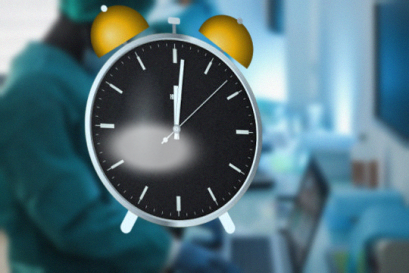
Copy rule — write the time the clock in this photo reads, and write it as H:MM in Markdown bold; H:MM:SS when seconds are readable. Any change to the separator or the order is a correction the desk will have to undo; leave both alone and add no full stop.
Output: **12:01:08**
